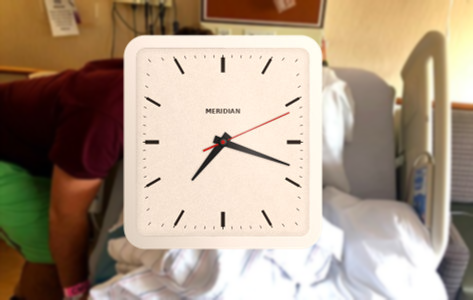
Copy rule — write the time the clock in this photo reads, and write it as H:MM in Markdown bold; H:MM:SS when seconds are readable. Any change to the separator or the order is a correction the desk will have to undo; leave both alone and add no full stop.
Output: **7:18:11**
